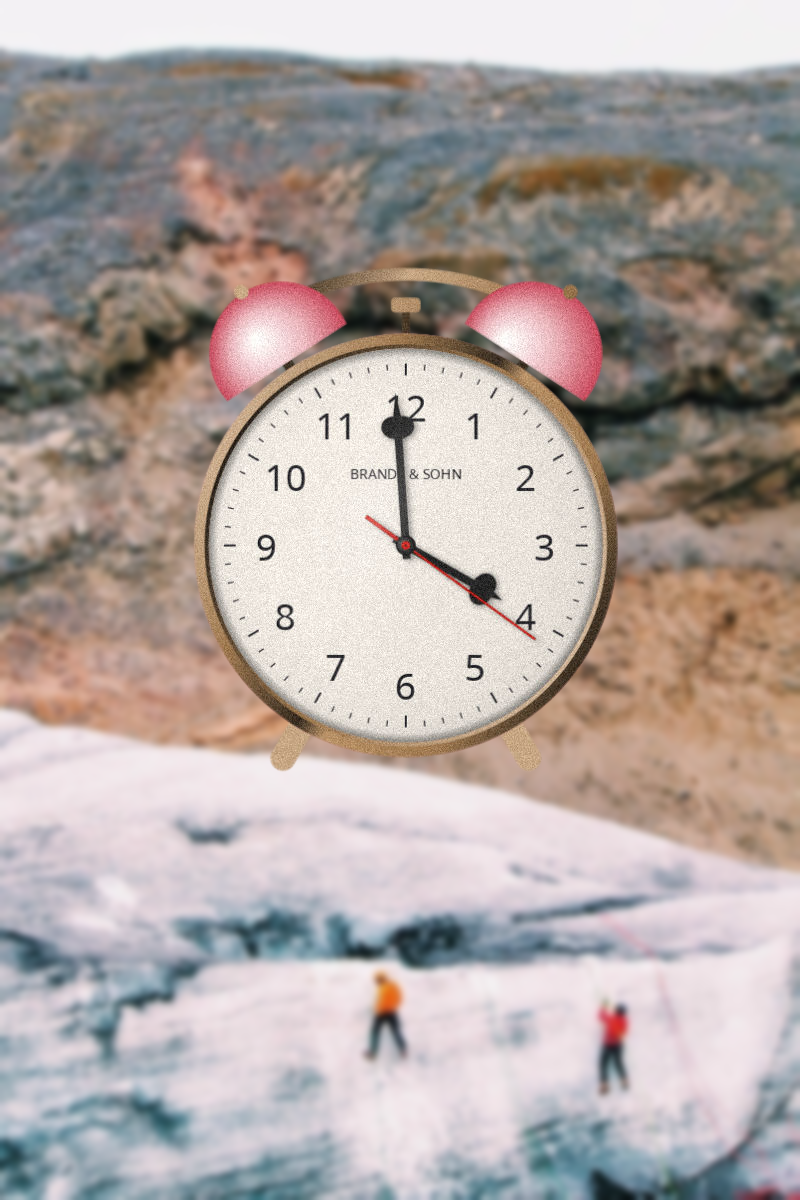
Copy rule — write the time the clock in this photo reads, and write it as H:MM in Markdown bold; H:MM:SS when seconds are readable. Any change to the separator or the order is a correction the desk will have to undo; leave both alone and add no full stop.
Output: **3:59:21**
